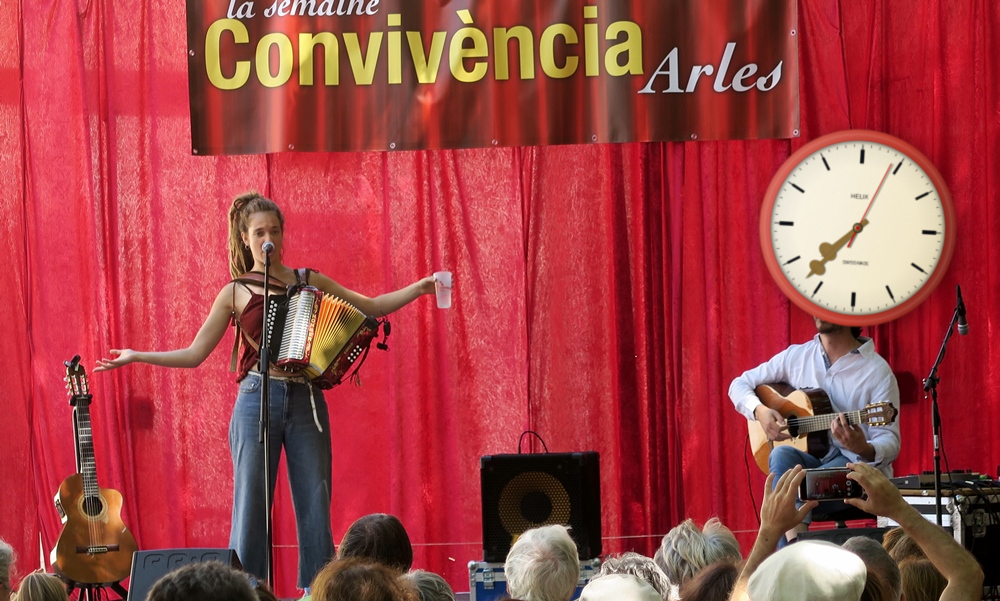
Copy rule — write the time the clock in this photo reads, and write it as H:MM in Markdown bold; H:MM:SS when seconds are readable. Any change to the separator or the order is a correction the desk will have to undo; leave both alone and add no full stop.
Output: **7:37:04**
